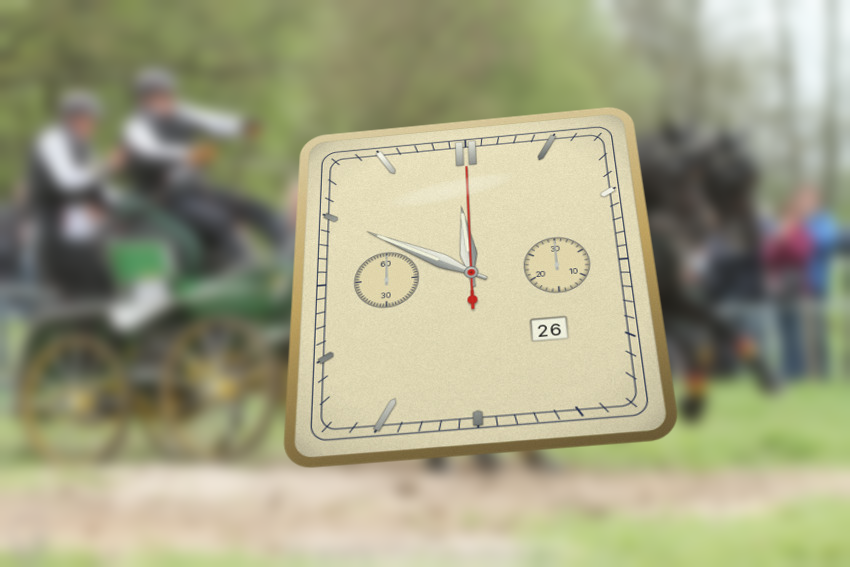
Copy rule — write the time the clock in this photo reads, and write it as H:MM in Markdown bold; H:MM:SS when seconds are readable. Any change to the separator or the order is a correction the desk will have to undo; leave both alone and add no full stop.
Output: **11:50**
